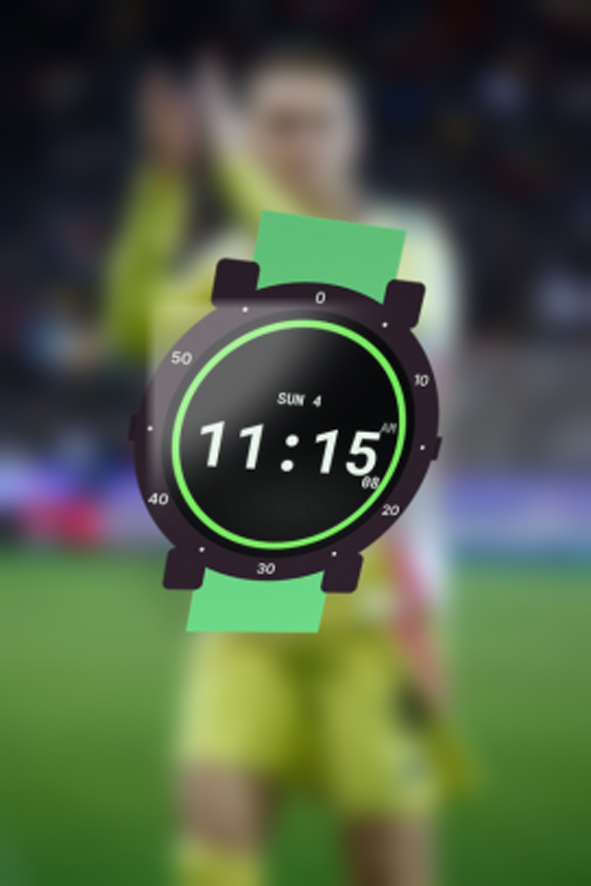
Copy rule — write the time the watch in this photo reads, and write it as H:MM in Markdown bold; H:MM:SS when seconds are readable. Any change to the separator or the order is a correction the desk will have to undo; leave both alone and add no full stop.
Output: **11:15:08**
